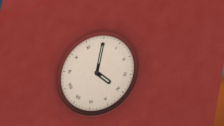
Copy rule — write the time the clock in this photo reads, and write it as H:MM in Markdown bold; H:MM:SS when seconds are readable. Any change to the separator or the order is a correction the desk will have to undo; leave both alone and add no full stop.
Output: **4:00**
